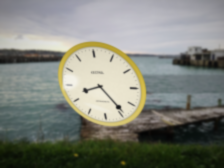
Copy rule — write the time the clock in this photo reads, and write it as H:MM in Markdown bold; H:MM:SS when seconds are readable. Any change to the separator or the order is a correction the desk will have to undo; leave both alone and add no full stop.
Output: **8:24**
